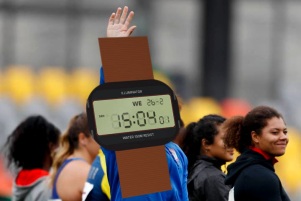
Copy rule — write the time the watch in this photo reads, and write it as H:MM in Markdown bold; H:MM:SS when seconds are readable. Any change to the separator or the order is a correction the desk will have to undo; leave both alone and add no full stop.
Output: **15:04:01**
